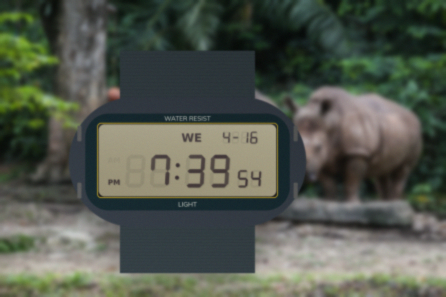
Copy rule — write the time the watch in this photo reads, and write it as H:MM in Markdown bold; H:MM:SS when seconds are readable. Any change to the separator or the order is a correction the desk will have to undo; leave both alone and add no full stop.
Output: **7:39:54**
